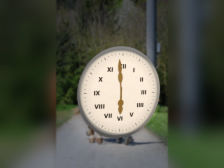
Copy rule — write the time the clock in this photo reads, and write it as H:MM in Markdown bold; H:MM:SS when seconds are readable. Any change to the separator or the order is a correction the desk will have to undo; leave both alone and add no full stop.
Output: **5:59**
